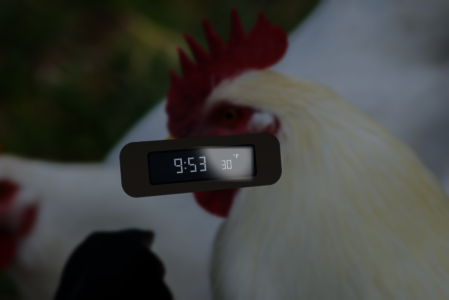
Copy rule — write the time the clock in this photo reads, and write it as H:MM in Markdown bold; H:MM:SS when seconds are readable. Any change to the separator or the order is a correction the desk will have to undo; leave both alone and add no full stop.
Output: **9:53**
